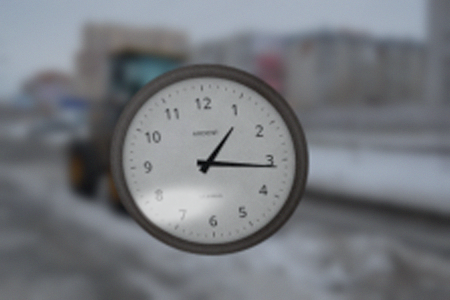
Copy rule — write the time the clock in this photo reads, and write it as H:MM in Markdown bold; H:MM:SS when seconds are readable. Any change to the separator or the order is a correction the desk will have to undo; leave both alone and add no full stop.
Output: **1:16**
